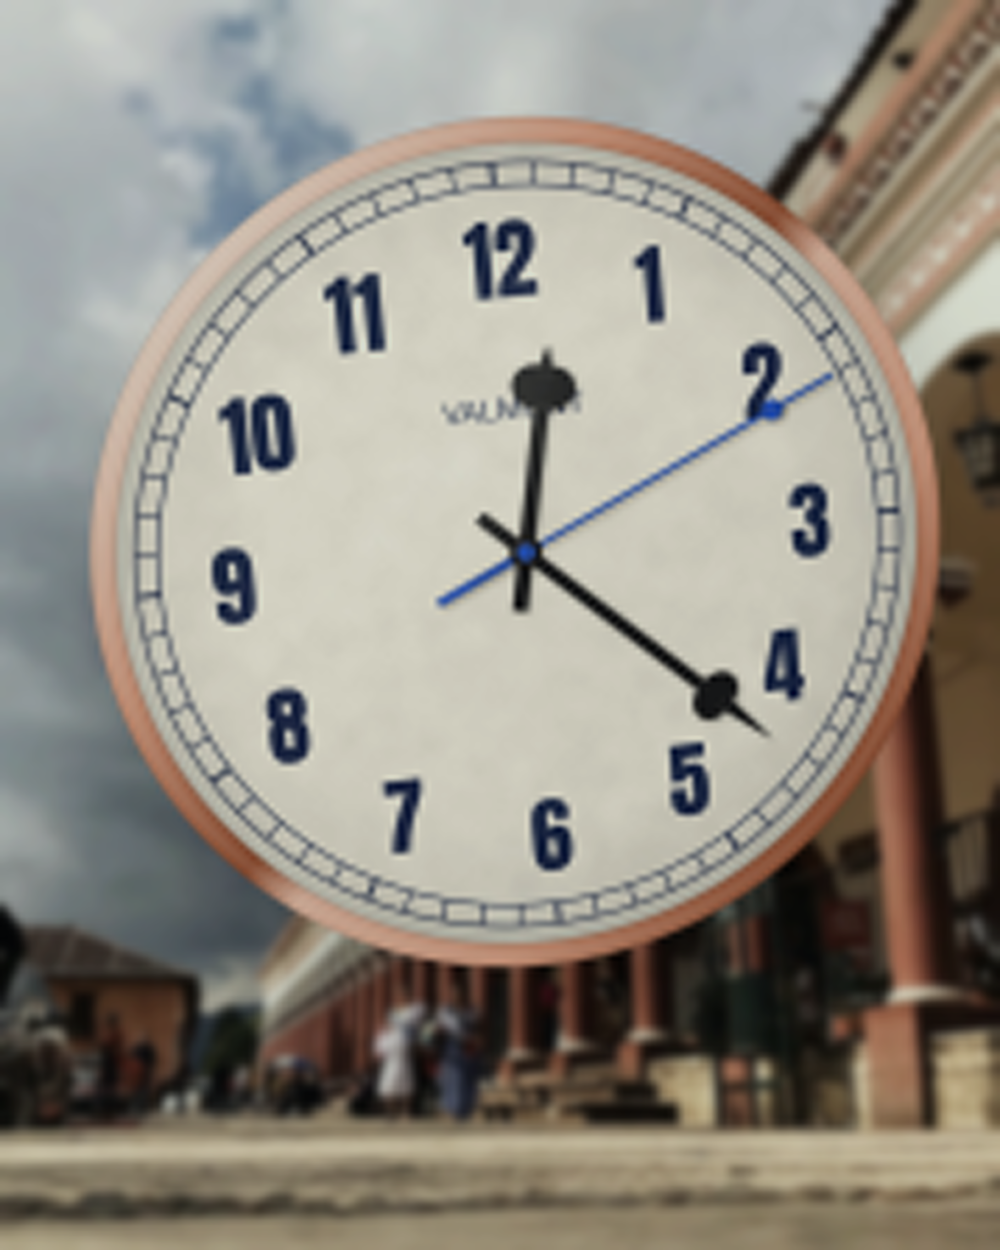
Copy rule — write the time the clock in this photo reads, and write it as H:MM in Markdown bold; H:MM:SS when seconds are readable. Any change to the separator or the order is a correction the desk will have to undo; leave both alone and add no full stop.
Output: **12:22:11**
